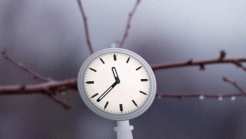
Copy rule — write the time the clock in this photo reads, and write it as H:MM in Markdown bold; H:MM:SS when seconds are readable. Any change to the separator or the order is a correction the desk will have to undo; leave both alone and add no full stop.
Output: **11:38**
